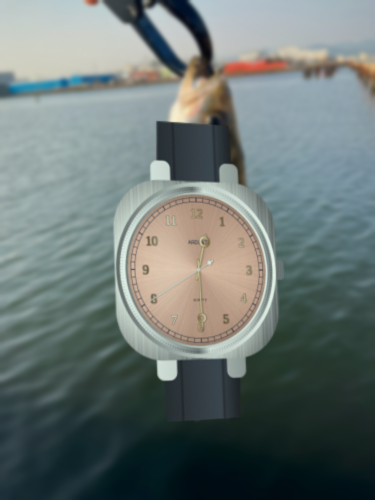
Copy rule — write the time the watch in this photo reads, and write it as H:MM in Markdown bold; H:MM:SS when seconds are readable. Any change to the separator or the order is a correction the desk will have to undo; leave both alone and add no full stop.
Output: **12:29:40**
